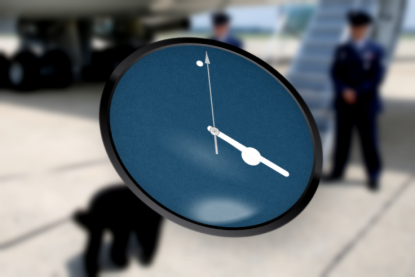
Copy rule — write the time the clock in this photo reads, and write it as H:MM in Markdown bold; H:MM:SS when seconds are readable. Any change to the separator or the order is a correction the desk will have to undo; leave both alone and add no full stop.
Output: **4:21:01**
